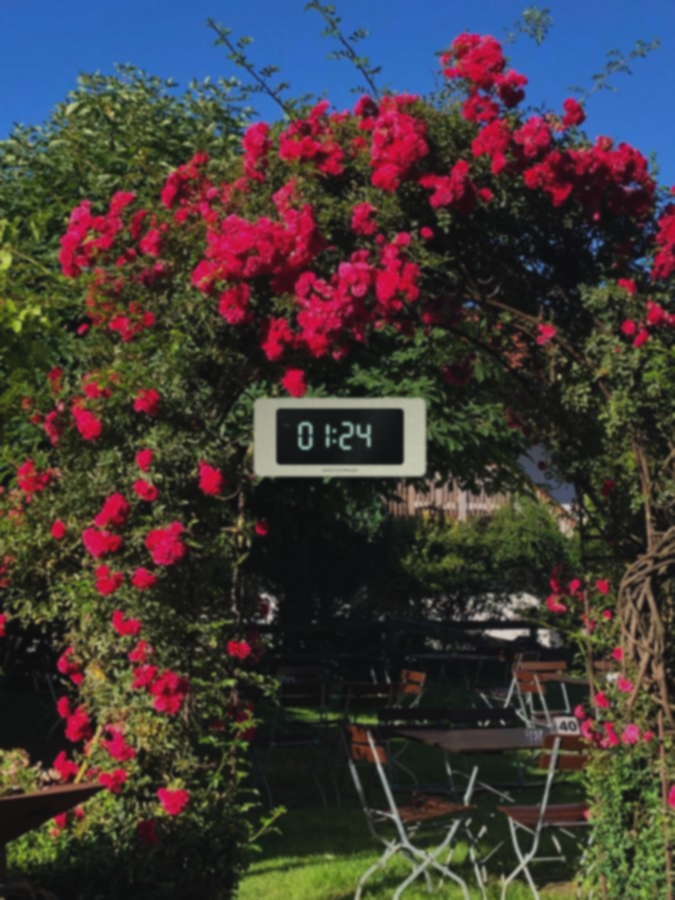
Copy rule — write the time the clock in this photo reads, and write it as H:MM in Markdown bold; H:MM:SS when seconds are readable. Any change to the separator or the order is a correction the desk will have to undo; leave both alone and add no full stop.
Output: **1:24**
